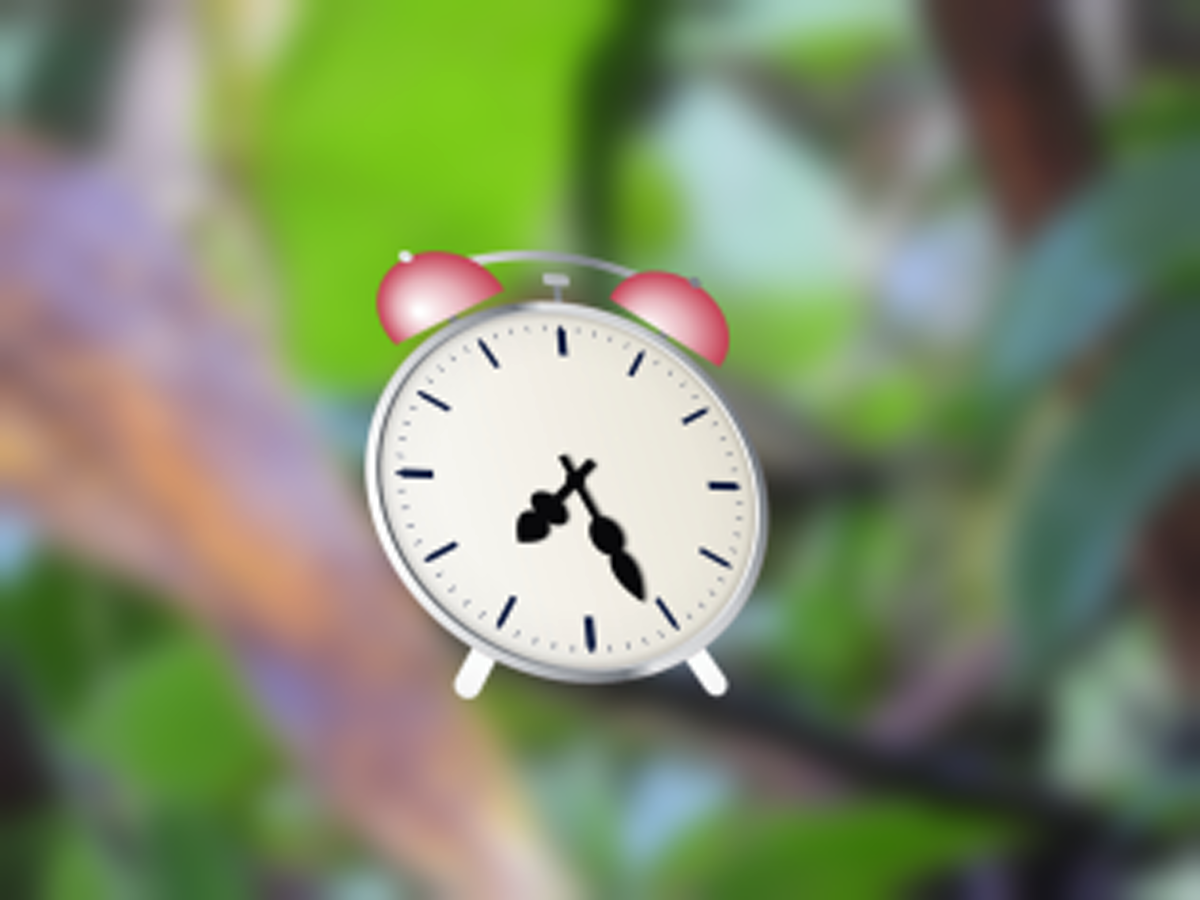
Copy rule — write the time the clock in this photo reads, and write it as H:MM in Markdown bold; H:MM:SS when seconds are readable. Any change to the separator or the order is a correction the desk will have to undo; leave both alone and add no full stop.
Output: **7:26**
